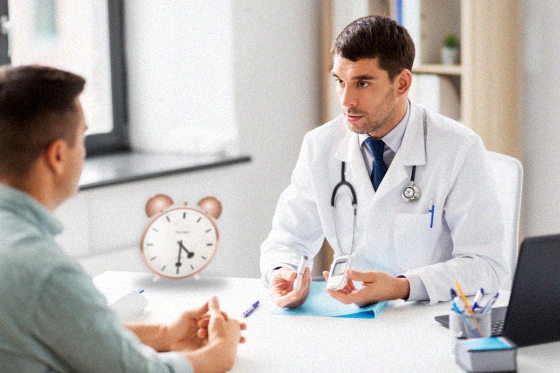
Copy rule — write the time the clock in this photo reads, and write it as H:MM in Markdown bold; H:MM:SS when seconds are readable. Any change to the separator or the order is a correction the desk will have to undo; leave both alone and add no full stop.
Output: **4:30**
